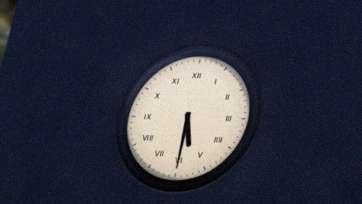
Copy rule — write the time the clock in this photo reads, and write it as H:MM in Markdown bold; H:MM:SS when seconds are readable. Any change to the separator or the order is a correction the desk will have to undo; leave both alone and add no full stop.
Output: **5:30**
